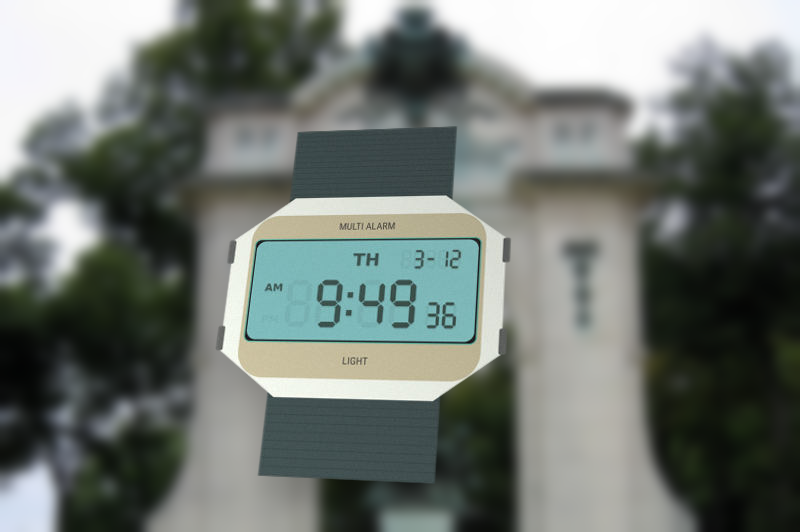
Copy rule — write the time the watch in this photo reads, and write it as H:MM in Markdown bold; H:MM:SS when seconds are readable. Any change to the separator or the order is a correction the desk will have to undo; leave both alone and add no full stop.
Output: **9:49:36**
